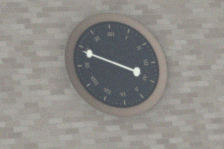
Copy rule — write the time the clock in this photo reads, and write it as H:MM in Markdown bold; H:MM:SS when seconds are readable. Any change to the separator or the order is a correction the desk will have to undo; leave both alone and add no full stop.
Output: **3:49**
